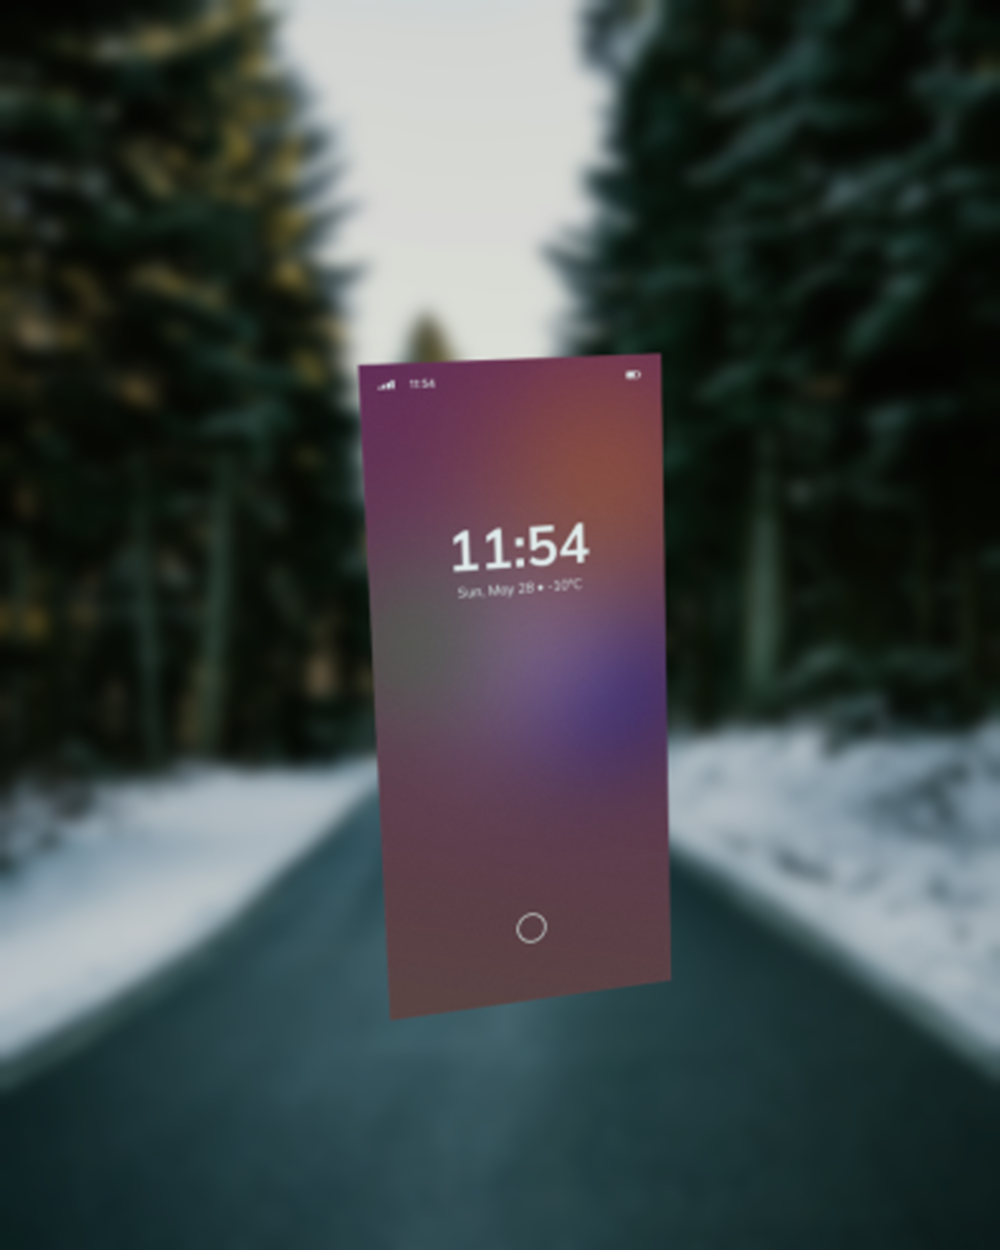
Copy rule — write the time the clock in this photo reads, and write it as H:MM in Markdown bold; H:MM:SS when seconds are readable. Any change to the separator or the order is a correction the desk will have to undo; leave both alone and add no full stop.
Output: **11:54**
